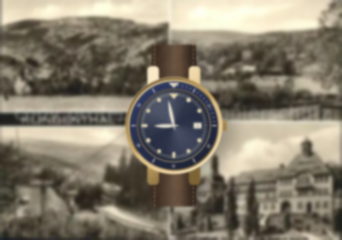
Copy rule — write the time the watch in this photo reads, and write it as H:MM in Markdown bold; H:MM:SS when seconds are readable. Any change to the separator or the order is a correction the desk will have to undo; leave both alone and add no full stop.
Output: **8:58**
